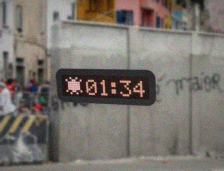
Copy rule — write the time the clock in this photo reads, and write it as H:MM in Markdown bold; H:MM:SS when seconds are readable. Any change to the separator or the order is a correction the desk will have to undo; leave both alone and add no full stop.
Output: **1:34**
